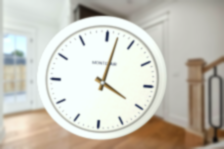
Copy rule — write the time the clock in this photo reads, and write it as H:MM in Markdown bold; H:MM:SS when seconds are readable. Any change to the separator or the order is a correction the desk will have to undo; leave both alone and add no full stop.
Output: **4:02**
